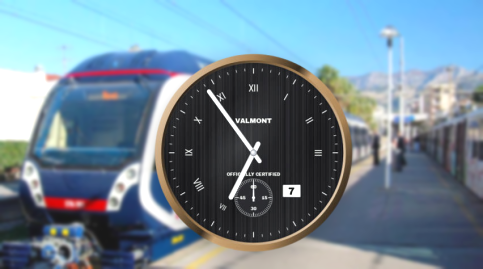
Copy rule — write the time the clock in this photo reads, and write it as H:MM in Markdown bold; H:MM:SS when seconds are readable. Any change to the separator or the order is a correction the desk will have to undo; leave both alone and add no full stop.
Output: **6:54**
